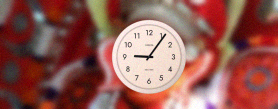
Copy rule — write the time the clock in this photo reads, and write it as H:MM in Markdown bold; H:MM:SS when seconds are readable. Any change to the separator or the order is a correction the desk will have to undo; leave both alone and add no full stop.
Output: **9:06**
